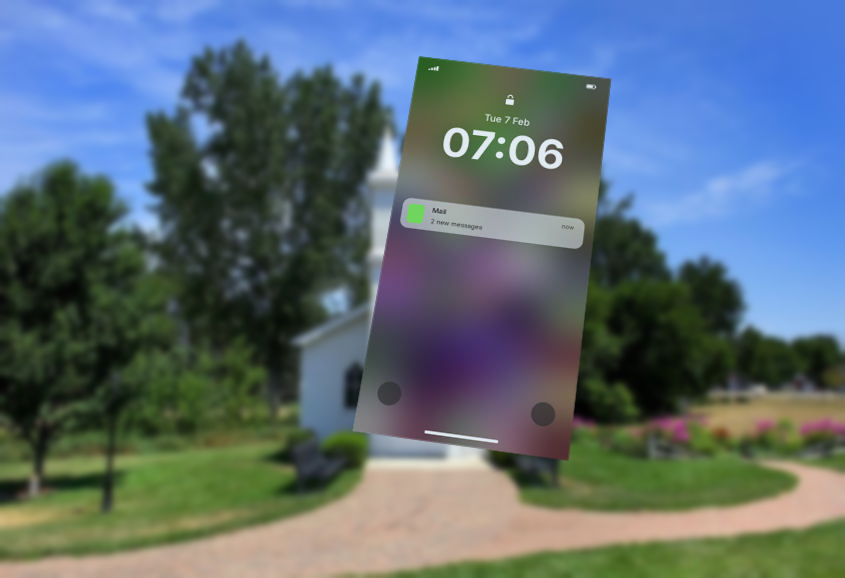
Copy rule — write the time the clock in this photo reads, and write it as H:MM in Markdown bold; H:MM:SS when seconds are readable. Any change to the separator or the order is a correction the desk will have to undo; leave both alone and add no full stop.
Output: **7:06**
